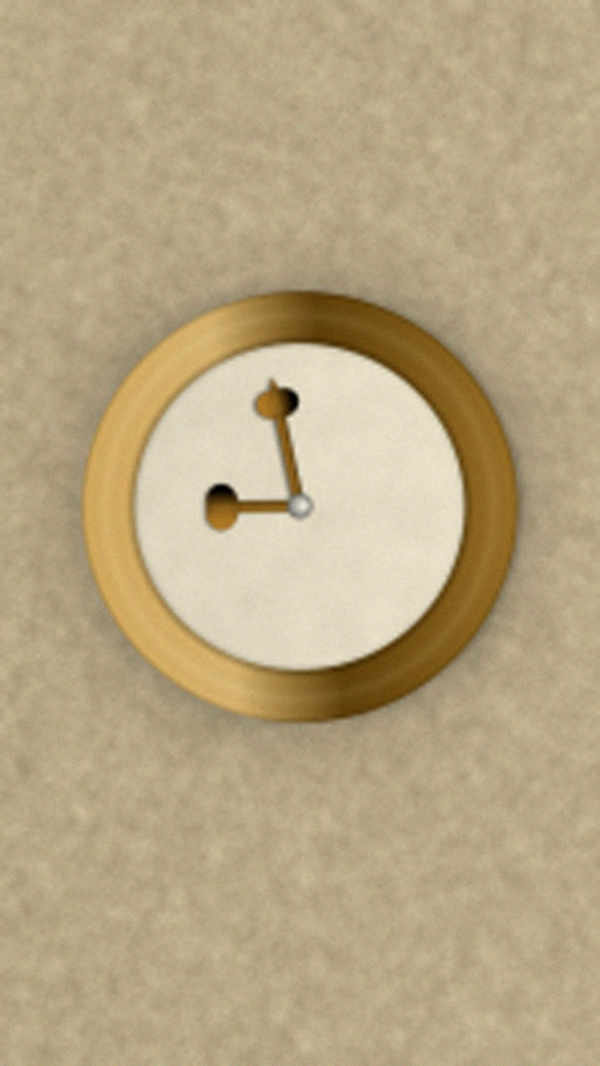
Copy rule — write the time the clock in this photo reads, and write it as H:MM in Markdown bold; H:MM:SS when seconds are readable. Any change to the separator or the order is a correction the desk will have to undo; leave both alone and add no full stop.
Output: **8:58**
